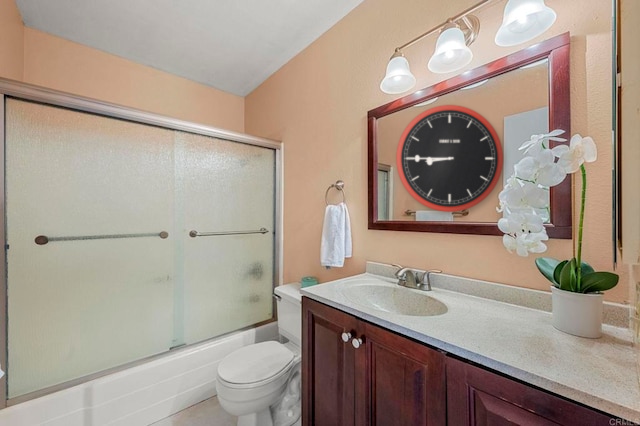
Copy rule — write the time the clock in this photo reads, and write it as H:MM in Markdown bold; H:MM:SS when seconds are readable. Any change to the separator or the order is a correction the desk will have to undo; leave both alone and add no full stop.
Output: **8:45**
